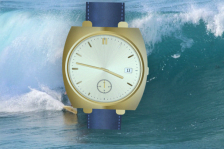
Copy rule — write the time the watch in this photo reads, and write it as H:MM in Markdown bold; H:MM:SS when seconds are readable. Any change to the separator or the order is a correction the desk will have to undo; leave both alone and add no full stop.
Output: **3:47**
